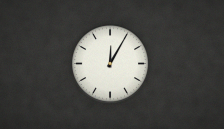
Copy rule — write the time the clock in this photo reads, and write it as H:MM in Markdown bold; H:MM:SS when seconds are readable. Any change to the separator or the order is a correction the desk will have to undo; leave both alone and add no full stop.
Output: **12:05**
